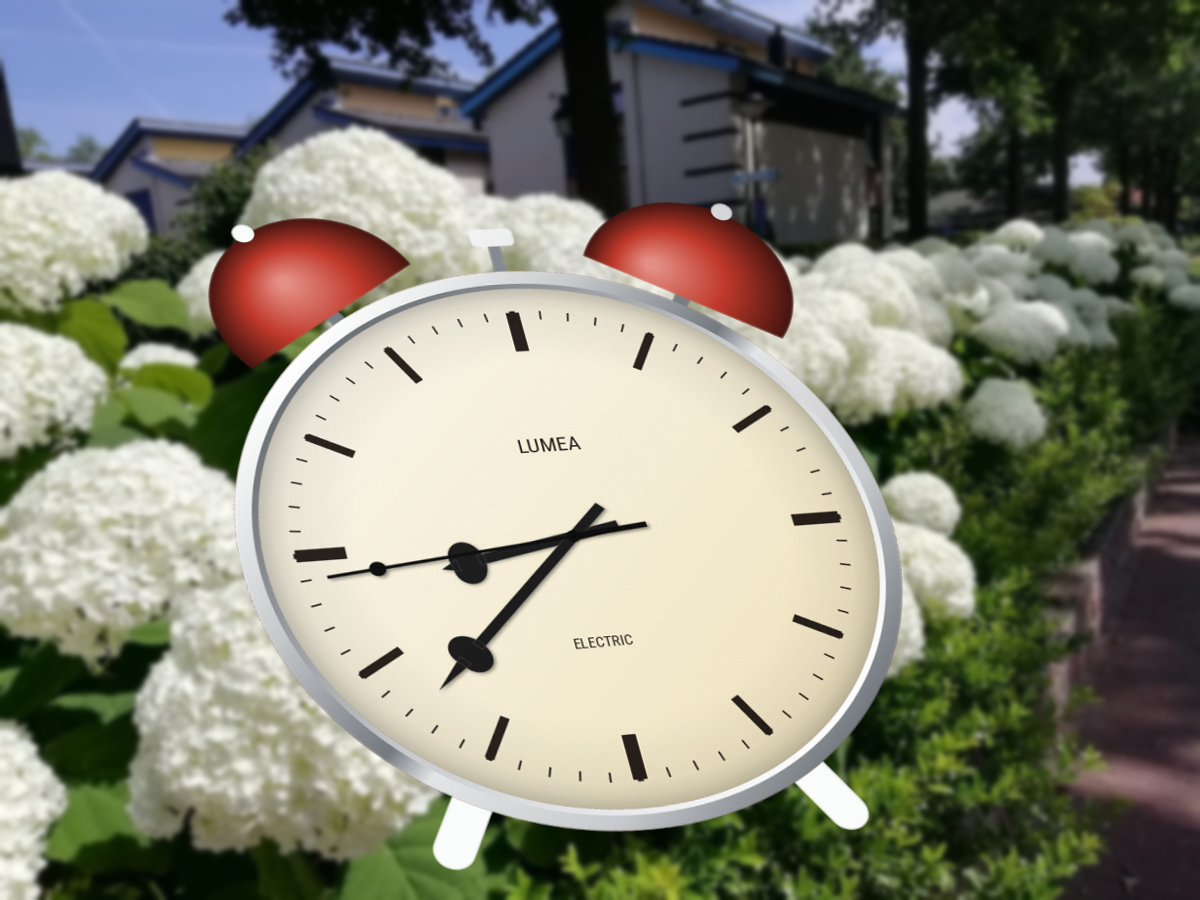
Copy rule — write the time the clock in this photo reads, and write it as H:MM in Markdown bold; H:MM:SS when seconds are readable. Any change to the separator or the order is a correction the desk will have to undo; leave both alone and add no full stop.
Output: **8:37:44**
